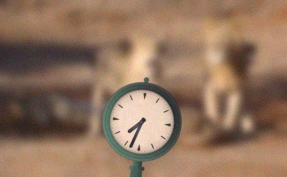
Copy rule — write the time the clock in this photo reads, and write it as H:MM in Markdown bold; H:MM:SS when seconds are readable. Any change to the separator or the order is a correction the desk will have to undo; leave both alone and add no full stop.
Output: **7:33**
